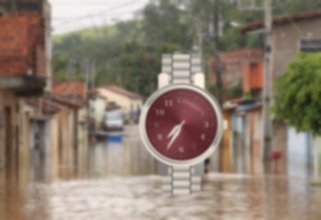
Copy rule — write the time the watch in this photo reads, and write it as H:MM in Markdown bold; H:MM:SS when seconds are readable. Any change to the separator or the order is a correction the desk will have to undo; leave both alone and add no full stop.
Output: **7:35**
